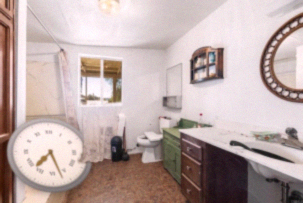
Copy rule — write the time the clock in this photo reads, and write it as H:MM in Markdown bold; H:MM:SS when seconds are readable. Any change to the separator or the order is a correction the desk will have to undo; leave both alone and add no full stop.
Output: **7:27**
